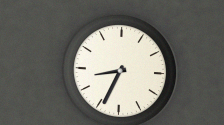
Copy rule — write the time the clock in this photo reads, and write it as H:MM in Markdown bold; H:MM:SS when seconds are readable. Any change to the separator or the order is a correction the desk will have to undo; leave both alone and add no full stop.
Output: **8:34**
